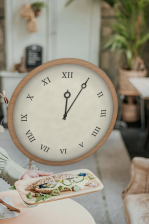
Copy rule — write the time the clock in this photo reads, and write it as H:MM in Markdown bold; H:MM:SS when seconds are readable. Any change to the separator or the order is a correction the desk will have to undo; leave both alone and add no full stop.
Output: **12:05**
